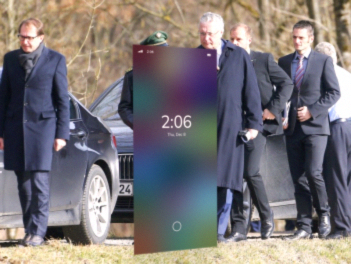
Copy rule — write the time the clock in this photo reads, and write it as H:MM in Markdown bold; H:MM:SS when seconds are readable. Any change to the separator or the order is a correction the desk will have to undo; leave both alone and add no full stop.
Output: **2:06**
